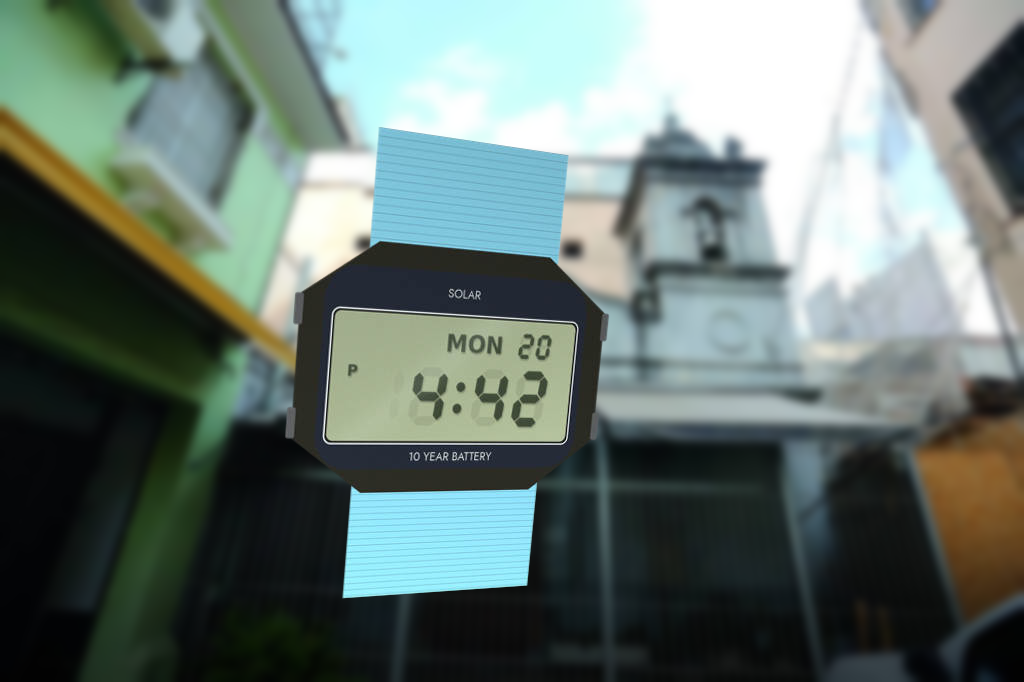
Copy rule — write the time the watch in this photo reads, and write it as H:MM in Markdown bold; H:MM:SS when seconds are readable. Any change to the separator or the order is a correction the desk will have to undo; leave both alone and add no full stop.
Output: **4:42**
